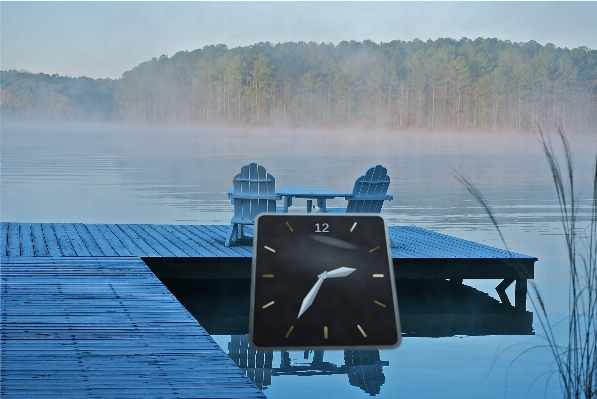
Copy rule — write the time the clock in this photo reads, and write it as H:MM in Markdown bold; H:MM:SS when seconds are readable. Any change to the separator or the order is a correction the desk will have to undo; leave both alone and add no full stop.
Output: **2:35**
